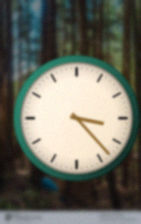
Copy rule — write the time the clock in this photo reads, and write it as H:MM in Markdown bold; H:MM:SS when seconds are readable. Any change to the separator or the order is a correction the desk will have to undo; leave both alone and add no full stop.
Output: **3:23**
